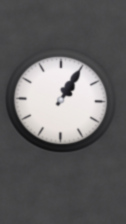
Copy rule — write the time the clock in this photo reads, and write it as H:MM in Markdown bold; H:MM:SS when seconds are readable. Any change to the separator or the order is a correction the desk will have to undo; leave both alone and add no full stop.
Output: **1:05**
